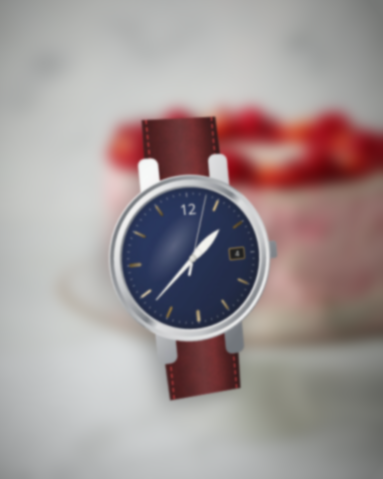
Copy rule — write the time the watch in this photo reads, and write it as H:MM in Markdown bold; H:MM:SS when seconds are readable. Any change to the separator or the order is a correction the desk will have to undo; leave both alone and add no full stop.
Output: **1:38:03**
